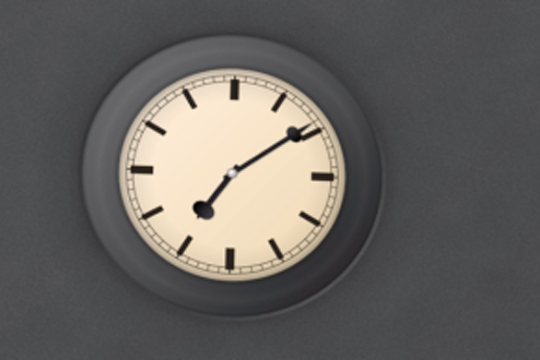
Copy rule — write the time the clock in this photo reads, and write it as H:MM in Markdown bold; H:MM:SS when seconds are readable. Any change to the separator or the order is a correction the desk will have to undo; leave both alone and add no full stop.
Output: **7:09**
